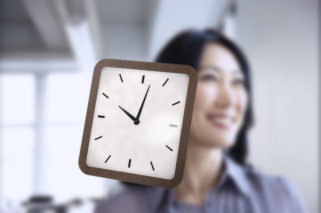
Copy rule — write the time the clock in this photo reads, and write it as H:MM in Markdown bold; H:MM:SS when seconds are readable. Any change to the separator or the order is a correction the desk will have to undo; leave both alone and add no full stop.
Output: **10:02**
